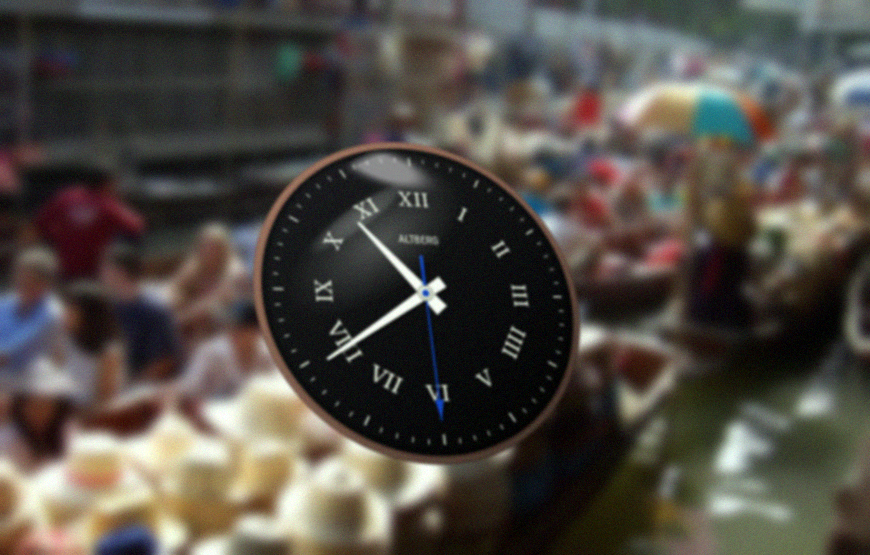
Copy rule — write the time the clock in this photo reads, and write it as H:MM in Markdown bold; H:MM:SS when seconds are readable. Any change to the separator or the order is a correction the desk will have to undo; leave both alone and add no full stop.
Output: **10:39:30**
